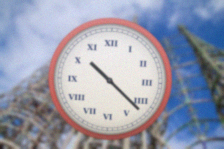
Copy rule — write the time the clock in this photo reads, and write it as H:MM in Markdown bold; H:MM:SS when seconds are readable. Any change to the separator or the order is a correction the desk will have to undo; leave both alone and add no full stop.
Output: **10:22**
